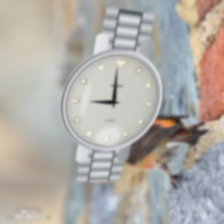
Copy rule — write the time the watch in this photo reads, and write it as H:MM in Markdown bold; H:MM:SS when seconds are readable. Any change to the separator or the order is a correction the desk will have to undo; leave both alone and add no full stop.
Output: **8:59**
